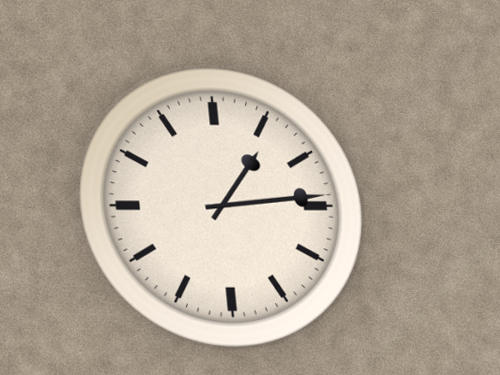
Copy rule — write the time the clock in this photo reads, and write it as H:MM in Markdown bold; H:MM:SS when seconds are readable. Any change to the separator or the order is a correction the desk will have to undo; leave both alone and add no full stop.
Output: **1:14**
